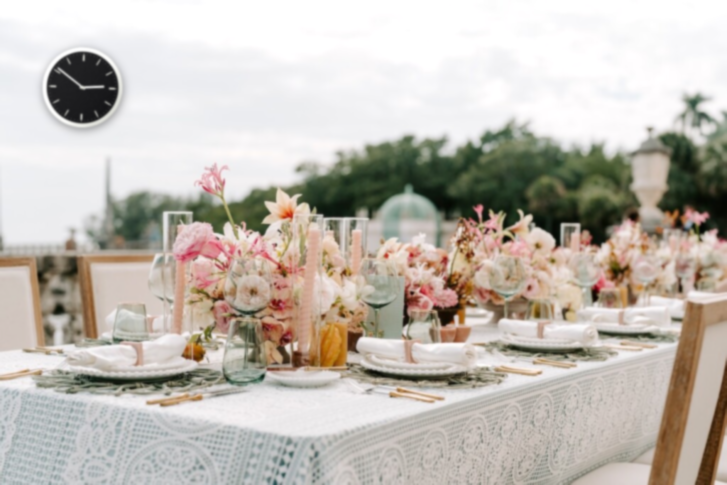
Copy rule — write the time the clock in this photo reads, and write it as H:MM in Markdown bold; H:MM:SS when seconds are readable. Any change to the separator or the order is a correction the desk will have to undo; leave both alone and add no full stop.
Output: **2:51**
